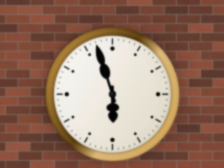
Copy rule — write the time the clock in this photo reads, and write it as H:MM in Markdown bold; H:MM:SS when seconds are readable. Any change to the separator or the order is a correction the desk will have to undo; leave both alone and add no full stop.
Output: **5:57**
